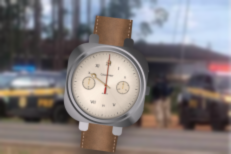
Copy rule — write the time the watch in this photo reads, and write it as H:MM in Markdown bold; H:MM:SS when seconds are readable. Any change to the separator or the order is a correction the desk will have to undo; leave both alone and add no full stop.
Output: **10:00**
